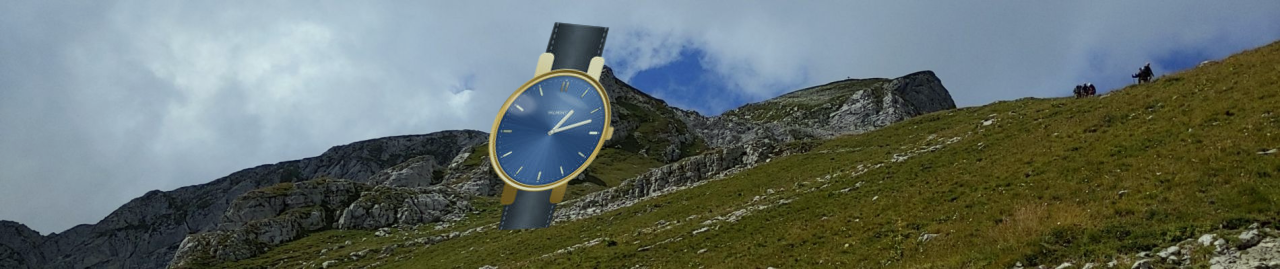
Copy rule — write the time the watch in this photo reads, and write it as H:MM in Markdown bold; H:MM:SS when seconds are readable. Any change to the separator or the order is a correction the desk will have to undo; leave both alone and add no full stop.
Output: **1:12**
